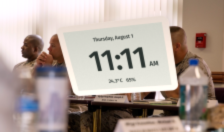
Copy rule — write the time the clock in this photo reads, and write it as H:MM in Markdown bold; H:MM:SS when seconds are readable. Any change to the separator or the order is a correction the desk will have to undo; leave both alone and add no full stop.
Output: **11:11**
